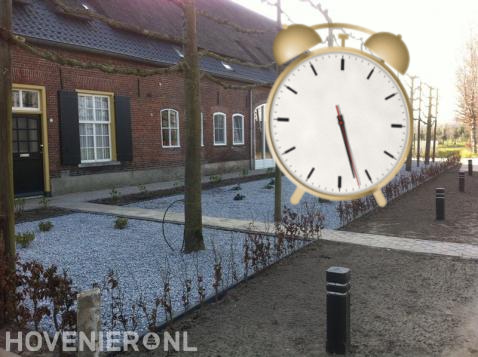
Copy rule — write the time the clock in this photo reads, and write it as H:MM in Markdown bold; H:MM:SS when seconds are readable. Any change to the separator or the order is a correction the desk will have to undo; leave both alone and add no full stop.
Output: **5:27:27**
